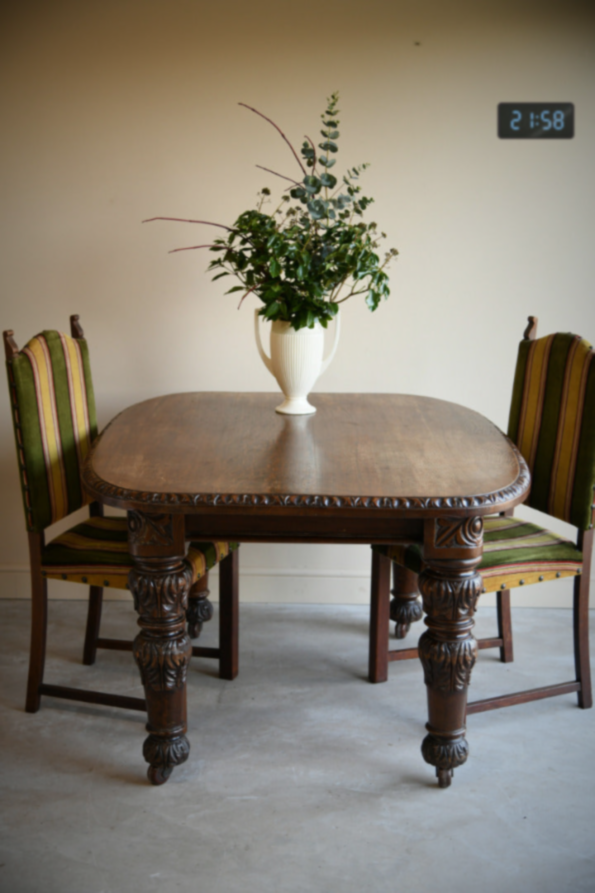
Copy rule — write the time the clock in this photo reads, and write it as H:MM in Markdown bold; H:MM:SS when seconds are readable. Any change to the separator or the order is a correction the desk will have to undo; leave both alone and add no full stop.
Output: **21:58**
